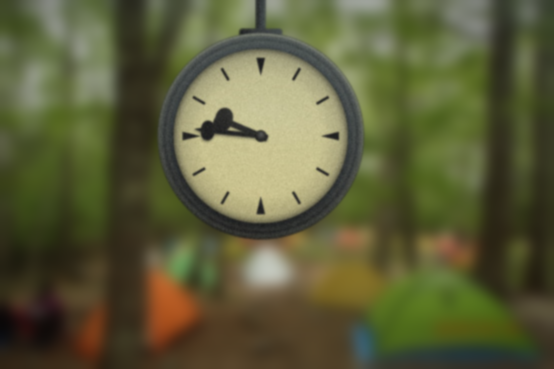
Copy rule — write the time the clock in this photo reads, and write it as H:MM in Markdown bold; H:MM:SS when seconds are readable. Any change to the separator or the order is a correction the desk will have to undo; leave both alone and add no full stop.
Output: **9:46**
